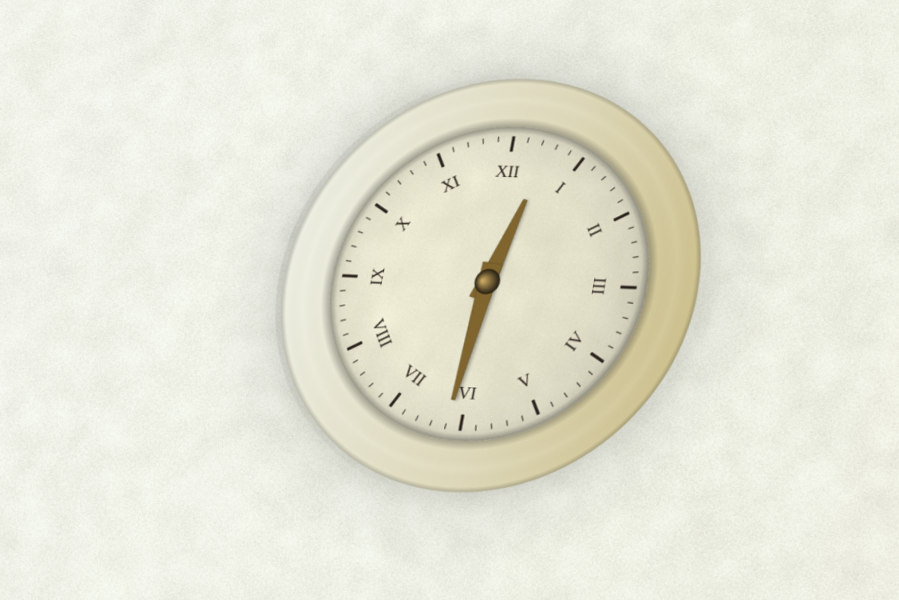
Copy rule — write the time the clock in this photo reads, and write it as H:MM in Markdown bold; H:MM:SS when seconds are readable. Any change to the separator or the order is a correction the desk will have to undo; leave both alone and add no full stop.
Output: **12:31**
